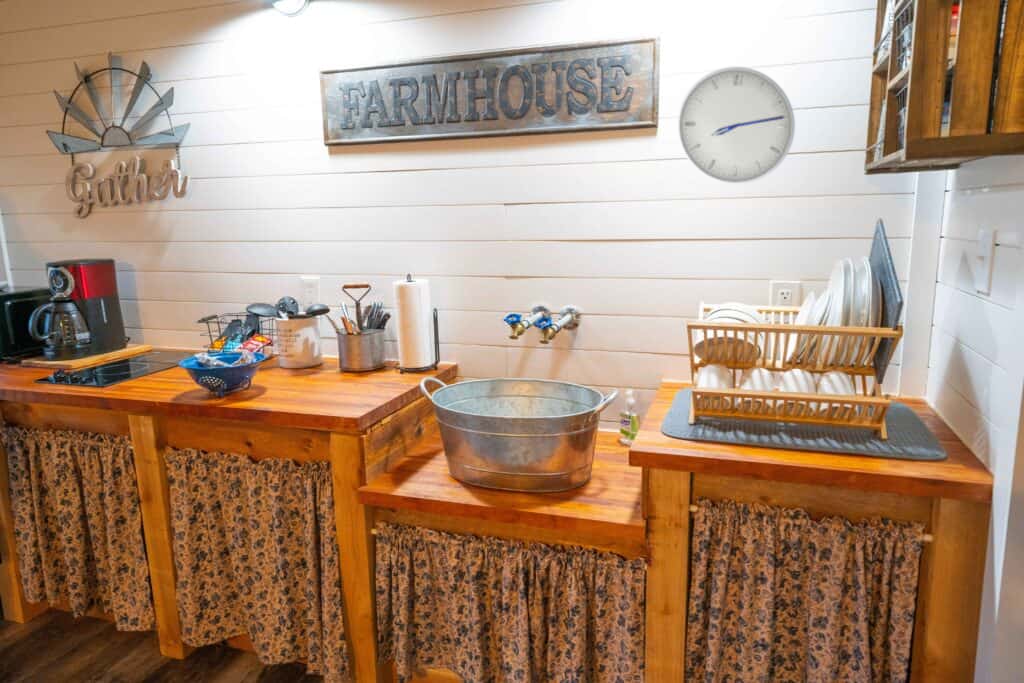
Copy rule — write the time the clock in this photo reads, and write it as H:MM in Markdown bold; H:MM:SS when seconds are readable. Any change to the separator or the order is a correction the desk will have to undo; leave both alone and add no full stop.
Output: **8:13**
